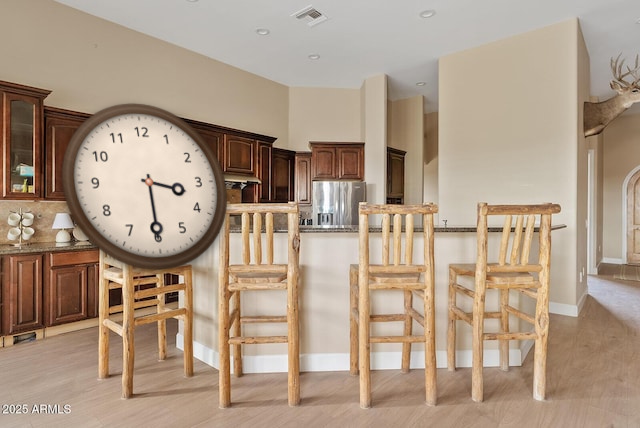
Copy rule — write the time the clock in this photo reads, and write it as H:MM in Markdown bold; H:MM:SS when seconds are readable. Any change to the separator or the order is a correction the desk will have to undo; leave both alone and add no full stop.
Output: **3:30**
